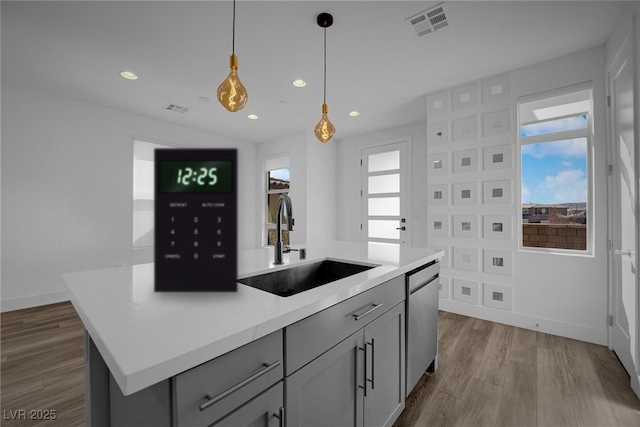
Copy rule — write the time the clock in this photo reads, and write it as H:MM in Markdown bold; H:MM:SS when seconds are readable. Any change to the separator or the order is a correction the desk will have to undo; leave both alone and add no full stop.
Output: **12:25**
